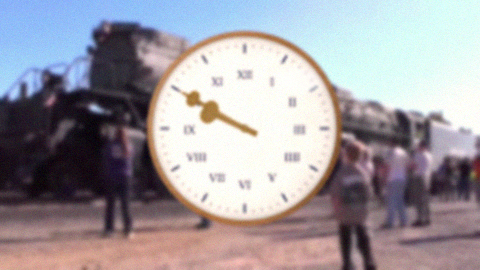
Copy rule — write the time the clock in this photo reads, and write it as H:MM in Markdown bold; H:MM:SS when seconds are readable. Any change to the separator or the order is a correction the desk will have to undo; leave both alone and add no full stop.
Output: **9:50**
